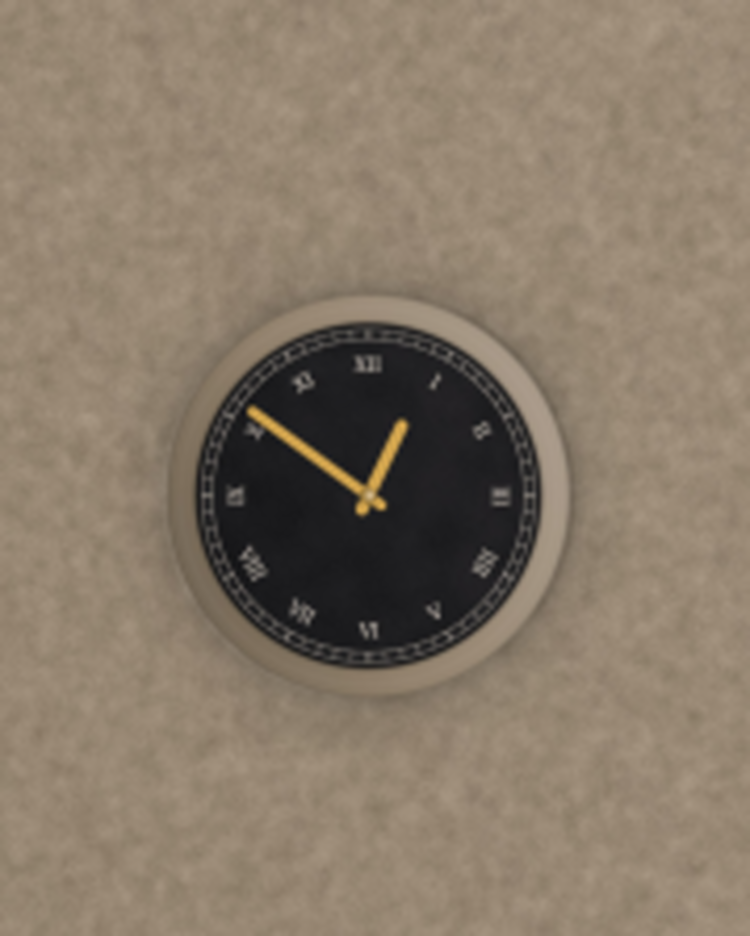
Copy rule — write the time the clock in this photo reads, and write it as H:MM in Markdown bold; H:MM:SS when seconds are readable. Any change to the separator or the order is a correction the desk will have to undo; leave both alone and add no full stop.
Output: **12:51**
